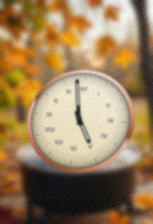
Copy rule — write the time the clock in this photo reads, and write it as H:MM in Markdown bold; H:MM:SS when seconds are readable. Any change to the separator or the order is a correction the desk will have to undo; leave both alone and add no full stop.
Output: **4:58**
